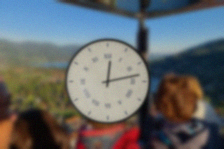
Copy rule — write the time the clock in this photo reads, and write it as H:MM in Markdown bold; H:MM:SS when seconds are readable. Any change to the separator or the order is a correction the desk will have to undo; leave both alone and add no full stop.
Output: **12:13**
